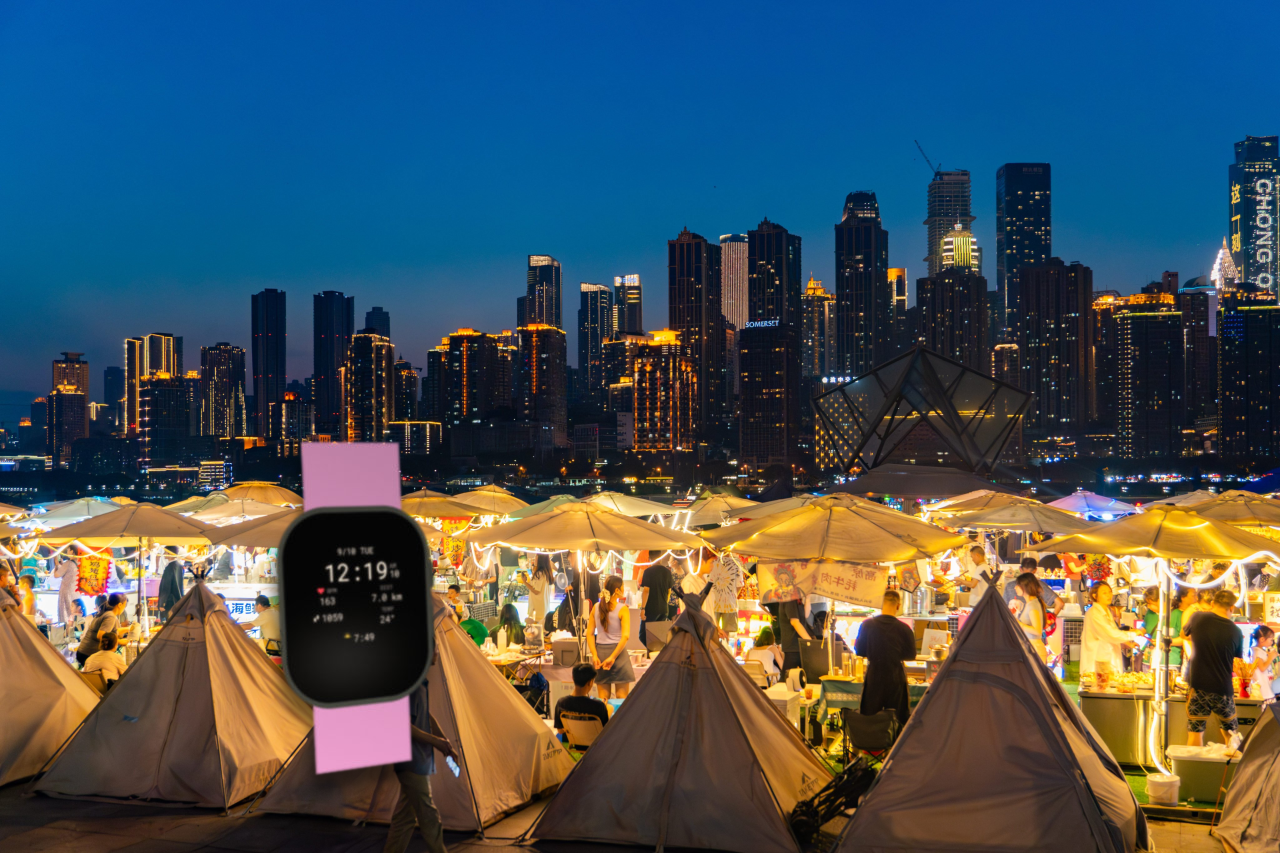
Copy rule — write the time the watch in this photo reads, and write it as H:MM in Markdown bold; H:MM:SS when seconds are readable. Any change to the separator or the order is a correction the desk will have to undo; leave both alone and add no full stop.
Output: **12:19**
